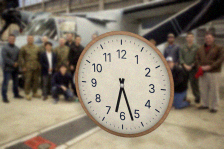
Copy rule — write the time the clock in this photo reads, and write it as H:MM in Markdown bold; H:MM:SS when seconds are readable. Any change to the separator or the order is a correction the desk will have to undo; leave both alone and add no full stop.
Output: **6:27**
